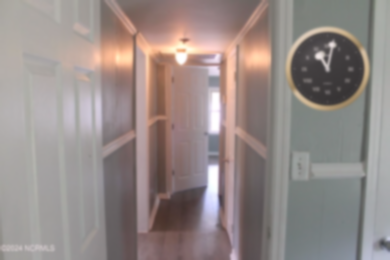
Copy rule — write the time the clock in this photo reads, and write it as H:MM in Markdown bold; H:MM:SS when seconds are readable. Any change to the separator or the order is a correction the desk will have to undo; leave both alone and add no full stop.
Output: **11:02**
